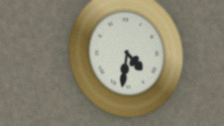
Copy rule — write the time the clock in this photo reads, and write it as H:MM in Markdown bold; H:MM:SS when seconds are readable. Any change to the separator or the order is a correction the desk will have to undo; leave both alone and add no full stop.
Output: **4:32**
